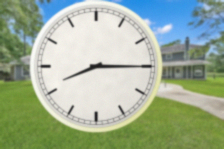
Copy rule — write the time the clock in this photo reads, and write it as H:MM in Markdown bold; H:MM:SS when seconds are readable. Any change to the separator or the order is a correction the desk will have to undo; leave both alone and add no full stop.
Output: **8:15**
